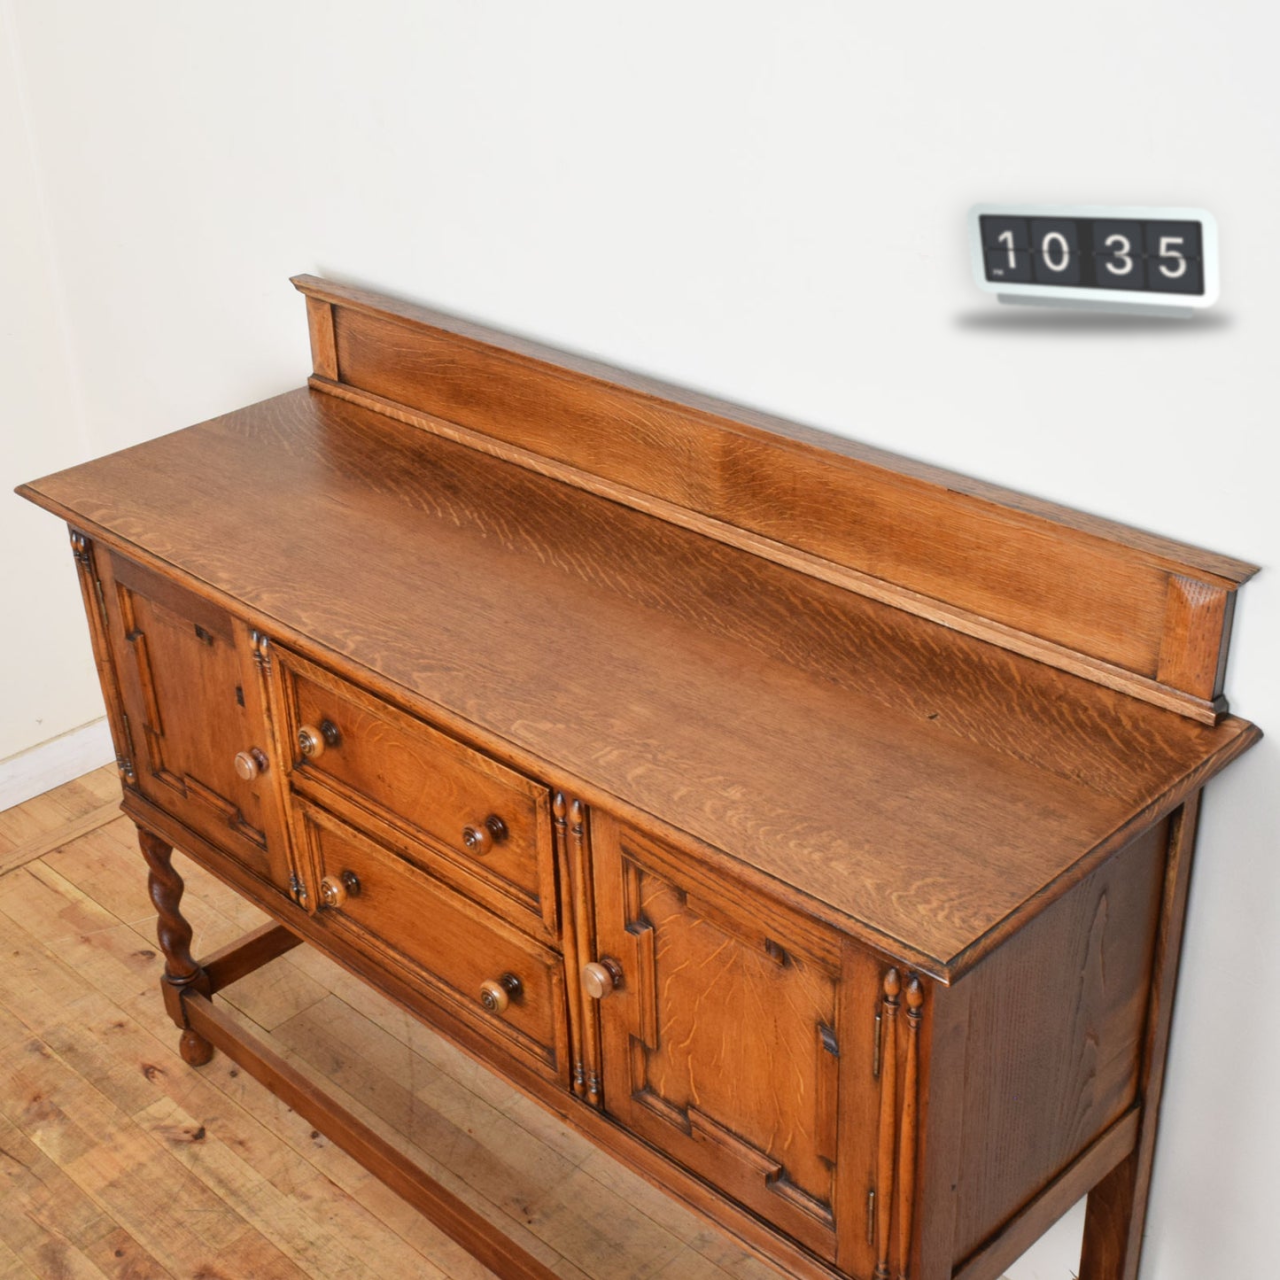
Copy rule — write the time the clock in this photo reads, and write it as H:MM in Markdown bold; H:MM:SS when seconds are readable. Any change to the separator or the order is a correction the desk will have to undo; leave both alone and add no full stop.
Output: **10:35**
